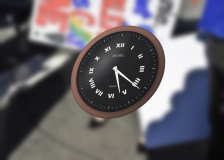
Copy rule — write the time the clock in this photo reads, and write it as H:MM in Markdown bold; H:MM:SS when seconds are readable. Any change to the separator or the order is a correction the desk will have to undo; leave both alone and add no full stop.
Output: **5:21**
